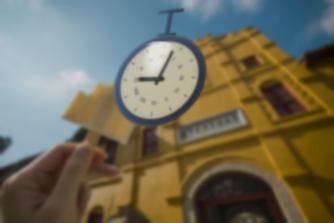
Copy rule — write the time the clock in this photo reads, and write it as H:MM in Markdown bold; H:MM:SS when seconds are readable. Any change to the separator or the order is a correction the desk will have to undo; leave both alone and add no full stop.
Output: **9:03**
